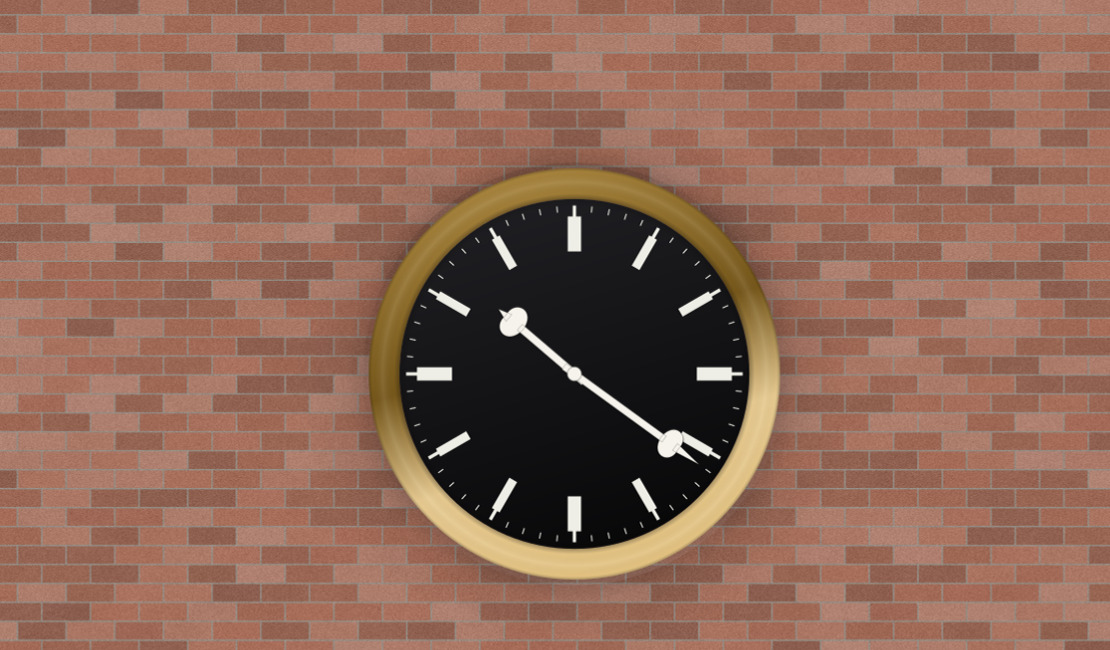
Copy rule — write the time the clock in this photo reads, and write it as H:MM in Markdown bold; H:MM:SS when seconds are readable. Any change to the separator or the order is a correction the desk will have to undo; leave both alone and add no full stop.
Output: **10:21**
